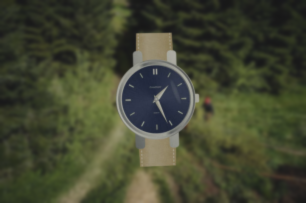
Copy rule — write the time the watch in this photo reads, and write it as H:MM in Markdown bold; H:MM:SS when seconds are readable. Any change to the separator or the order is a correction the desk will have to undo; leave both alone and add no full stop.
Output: **1:26**
